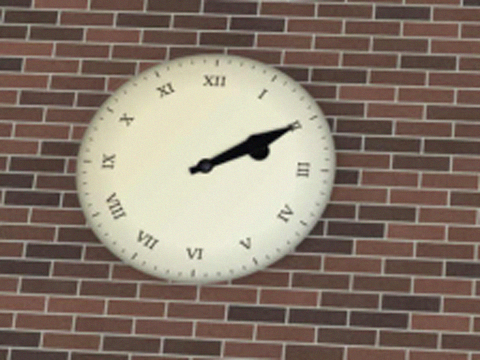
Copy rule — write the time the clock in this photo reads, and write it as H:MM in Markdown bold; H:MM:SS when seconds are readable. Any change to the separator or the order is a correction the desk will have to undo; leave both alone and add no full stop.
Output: **2:10**
